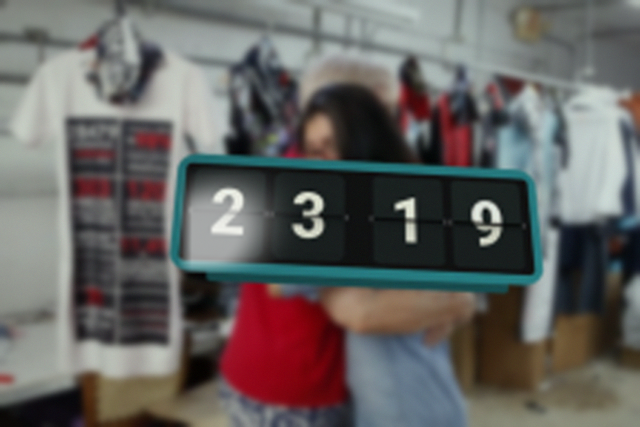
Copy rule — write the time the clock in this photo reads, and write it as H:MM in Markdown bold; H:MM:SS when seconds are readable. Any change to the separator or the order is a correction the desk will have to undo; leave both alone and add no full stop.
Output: **23:19**
